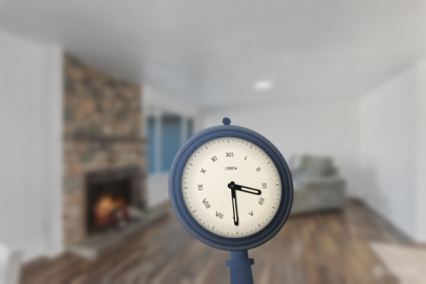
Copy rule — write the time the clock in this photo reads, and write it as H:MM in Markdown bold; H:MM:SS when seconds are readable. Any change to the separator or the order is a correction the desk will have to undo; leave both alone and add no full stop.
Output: **3:30**
